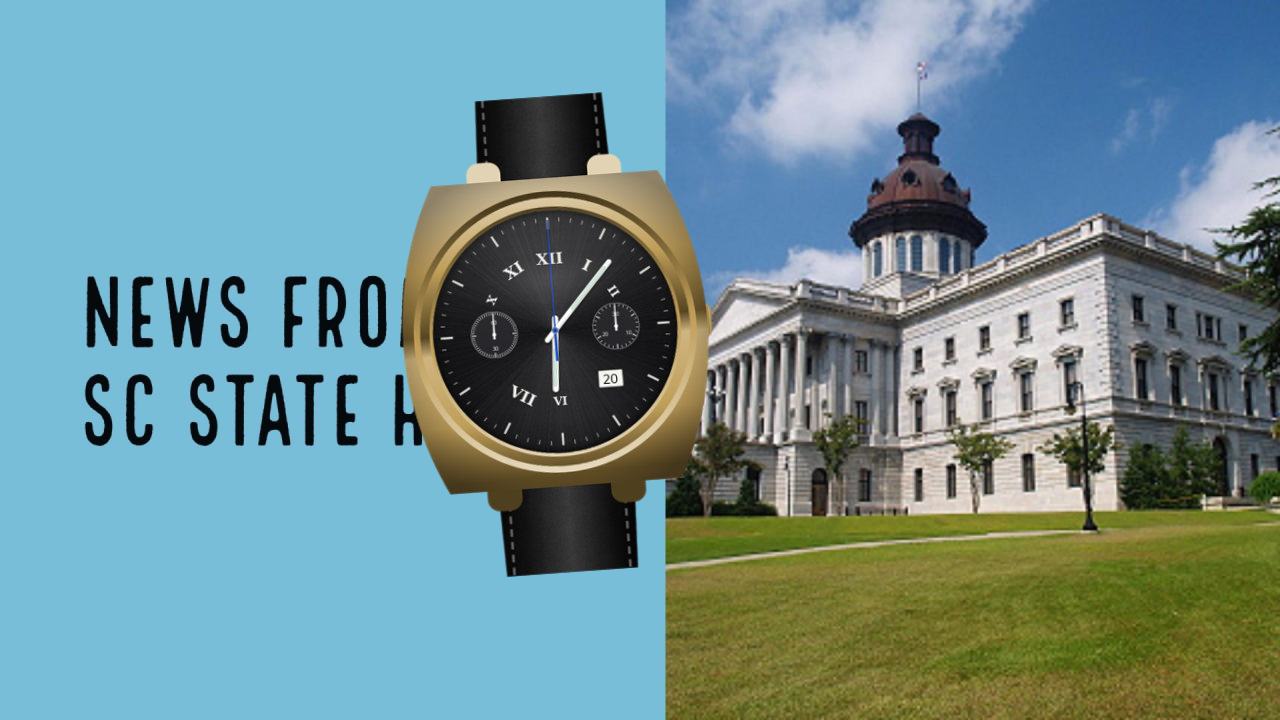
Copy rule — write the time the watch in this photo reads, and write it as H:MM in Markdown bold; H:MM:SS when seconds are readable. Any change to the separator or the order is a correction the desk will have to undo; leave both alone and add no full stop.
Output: **6:07**
